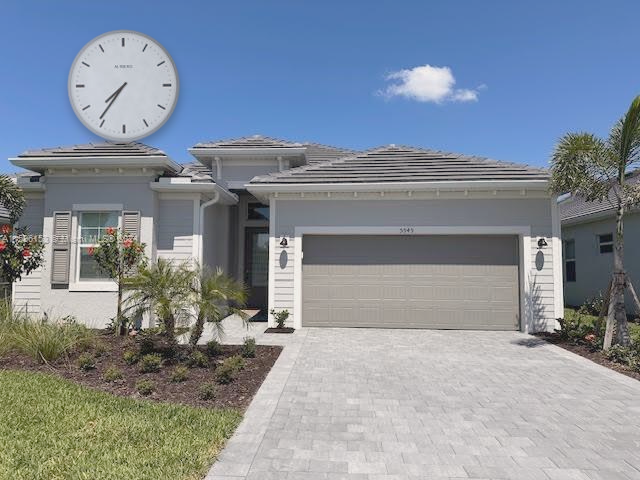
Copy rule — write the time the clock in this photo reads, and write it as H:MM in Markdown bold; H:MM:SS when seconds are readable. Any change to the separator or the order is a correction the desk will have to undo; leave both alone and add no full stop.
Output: **7:36**
